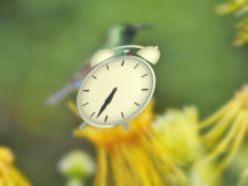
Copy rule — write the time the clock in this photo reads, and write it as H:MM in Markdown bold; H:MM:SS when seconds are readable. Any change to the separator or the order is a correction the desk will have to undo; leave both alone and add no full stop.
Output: **6:33**
